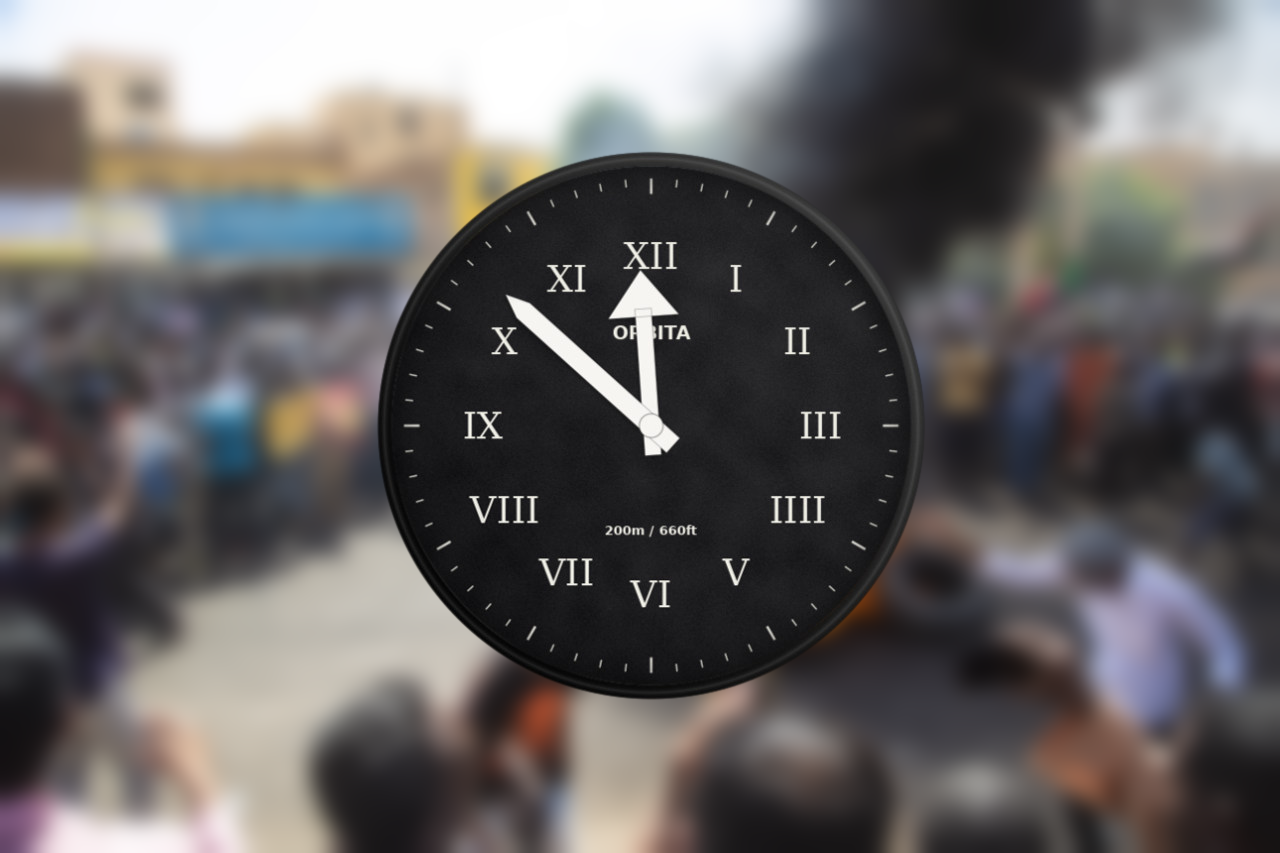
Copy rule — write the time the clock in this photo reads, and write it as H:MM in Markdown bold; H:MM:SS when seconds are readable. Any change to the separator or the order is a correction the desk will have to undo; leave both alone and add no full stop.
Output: **11:52**
